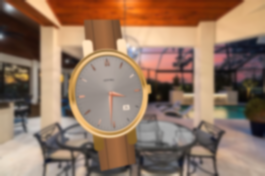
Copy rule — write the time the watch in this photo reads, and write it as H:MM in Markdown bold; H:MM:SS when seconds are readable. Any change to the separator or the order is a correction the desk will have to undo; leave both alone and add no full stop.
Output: **3:31**
